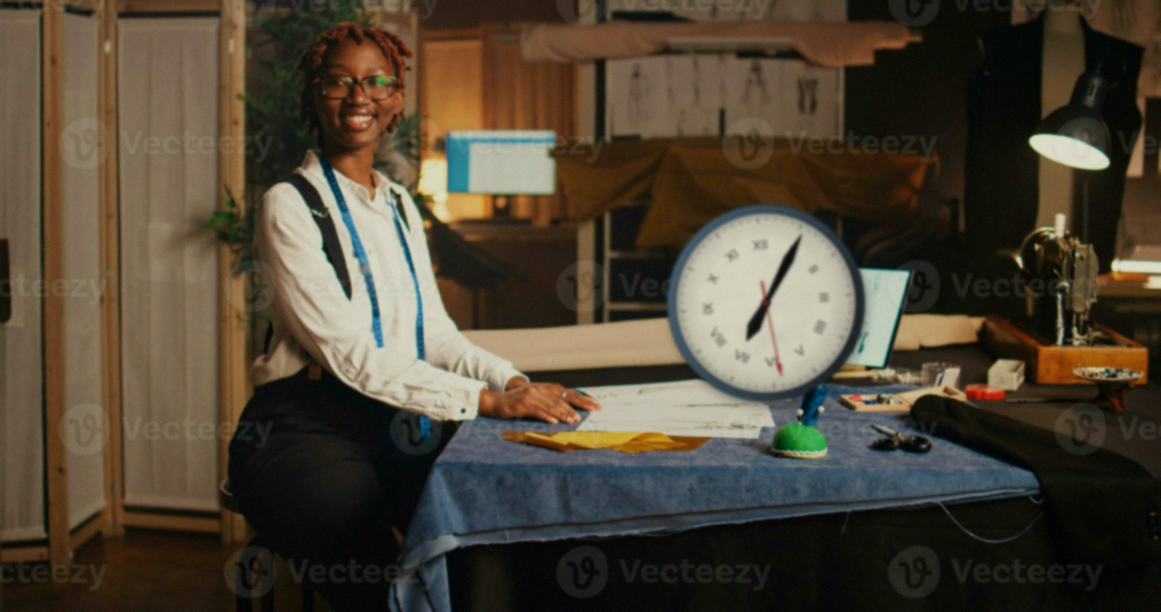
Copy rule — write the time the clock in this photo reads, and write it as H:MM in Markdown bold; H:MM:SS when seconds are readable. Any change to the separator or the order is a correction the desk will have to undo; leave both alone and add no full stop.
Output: **7:05:29**
